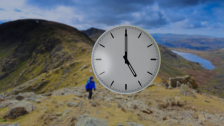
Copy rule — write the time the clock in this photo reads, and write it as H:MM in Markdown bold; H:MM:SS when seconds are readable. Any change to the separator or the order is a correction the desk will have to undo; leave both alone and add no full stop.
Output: **5:00**
